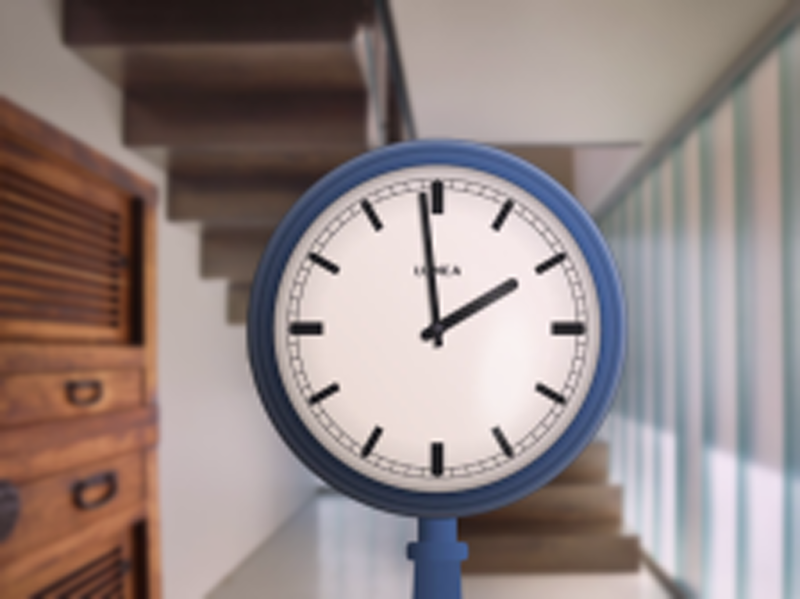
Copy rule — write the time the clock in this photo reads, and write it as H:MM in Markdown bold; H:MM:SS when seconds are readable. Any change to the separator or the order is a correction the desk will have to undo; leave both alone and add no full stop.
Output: **1:59**
